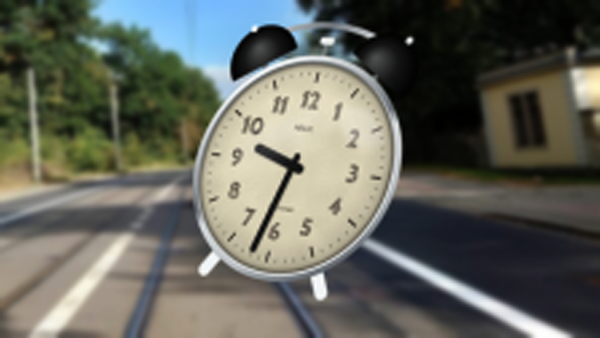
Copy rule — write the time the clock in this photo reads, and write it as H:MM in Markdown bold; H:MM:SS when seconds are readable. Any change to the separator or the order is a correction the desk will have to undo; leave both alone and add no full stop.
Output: **9:32**
